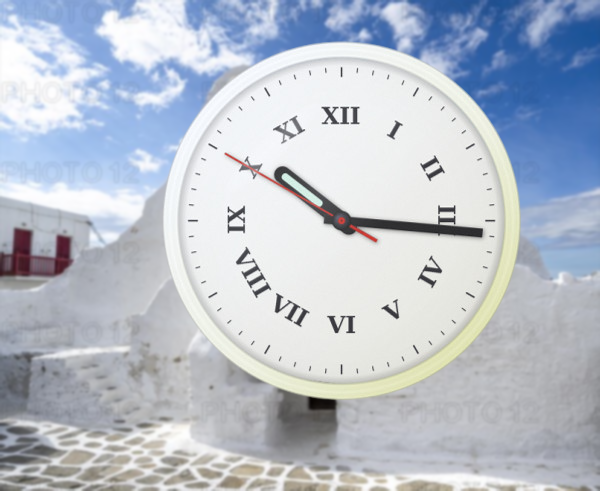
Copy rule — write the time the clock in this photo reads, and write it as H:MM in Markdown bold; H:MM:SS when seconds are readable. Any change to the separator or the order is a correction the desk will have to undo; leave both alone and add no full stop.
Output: **10:15:50**
